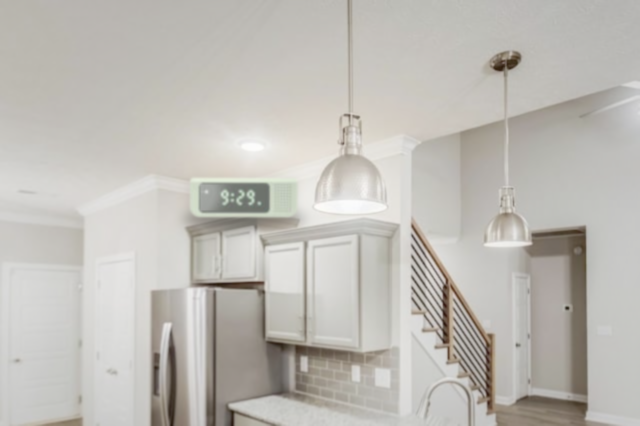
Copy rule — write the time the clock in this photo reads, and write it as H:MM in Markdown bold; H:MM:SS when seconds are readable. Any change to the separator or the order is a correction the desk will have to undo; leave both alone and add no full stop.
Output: **9:29**
